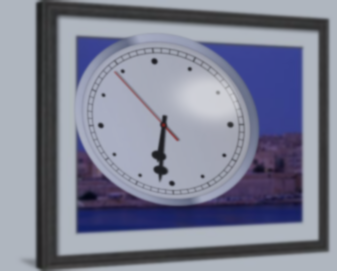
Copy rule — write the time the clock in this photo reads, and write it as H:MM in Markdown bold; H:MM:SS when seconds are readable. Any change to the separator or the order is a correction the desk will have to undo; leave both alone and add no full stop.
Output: **6:31:54**
